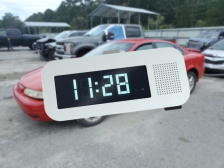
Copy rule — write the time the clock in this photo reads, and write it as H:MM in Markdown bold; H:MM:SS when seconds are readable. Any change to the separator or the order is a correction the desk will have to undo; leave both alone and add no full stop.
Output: **11:28**
